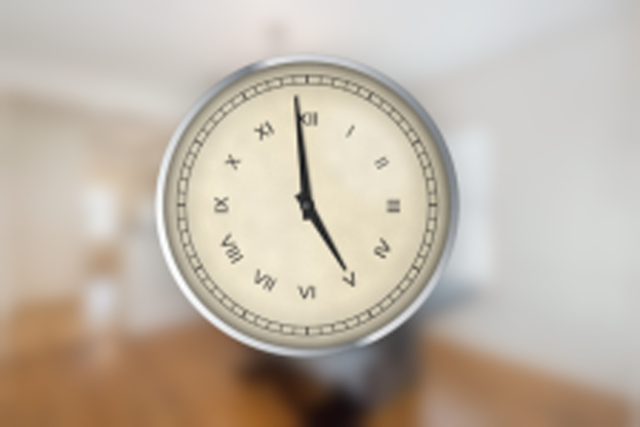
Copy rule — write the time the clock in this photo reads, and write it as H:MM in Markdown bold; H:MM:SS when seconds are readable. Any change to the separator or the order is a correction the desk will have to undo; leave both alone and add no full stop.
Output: **4:59**
